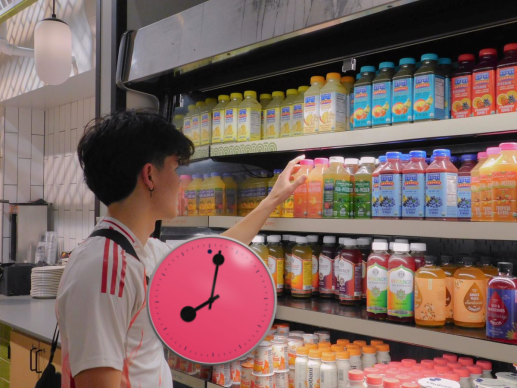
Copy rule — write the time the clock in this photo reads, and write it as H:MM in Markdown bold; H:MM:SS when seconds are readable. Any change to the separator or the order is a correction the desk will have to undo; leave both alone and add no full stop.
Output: **8:02**
